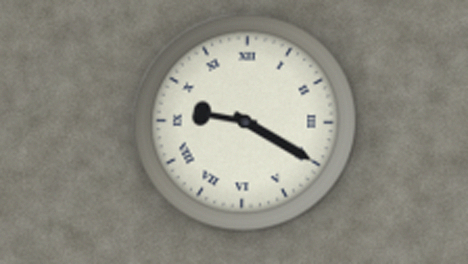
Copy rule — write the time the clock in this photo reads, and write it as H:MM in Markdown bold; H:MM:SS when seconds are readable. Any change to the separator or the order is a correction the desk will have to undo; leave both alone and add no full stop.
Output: **9:20**
